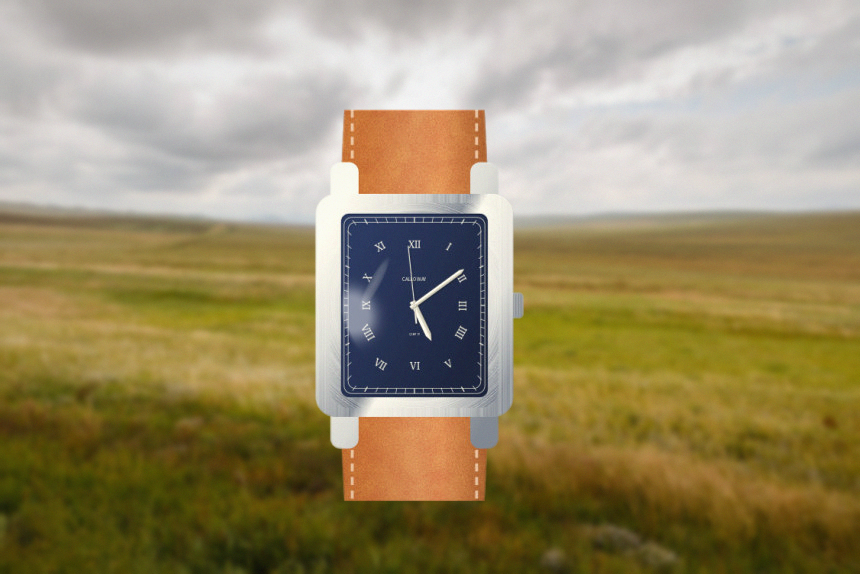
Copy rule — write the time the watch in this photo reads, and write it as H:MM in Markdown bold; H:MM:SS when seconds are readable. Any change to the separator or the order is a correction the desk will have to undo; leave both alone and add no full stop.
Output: **5:08:59**
